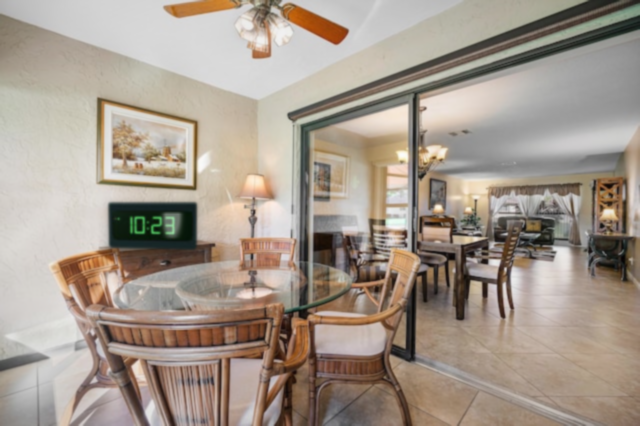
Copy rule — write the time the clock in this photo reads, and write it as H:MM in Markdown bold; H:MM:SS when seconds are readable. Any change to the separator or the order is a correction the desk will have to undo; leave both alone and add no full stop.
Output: **10:23**
